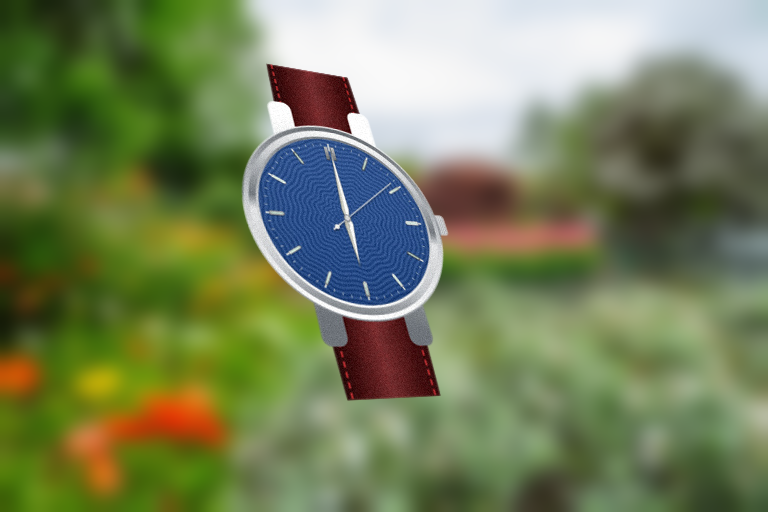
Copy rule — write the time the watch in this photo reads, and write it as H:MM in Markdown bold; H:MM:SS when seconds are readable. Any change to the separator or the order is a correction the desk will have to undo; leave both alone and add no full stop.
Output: **6:00:09**
